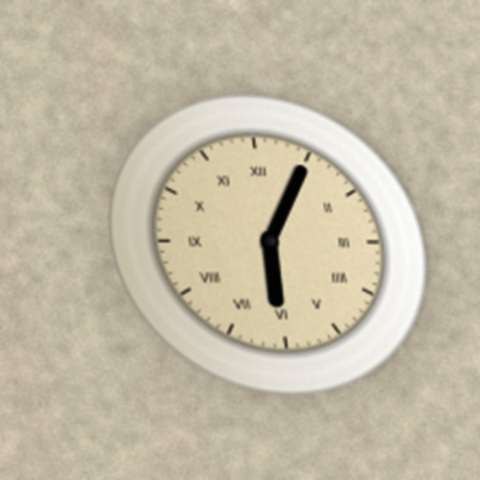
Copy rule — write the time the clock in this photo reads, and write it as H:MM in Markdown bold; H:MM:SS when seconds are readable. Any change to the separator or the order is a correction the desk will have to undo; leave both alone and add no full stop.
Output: **6:05**
